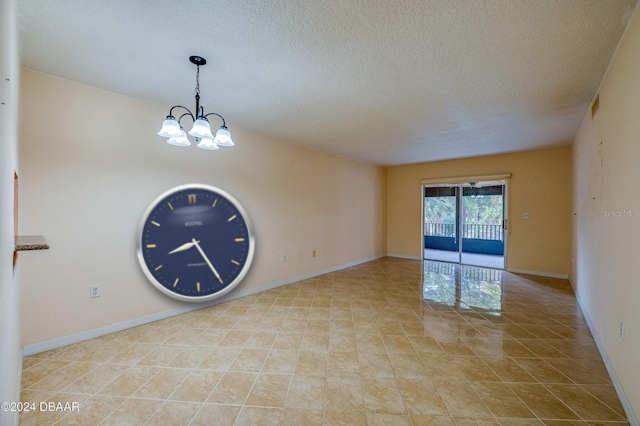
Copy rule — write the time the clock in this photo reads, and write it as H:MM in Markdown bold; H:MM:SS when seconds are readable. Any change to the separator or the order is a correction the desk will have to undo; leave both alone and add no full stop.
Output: **8:25**
